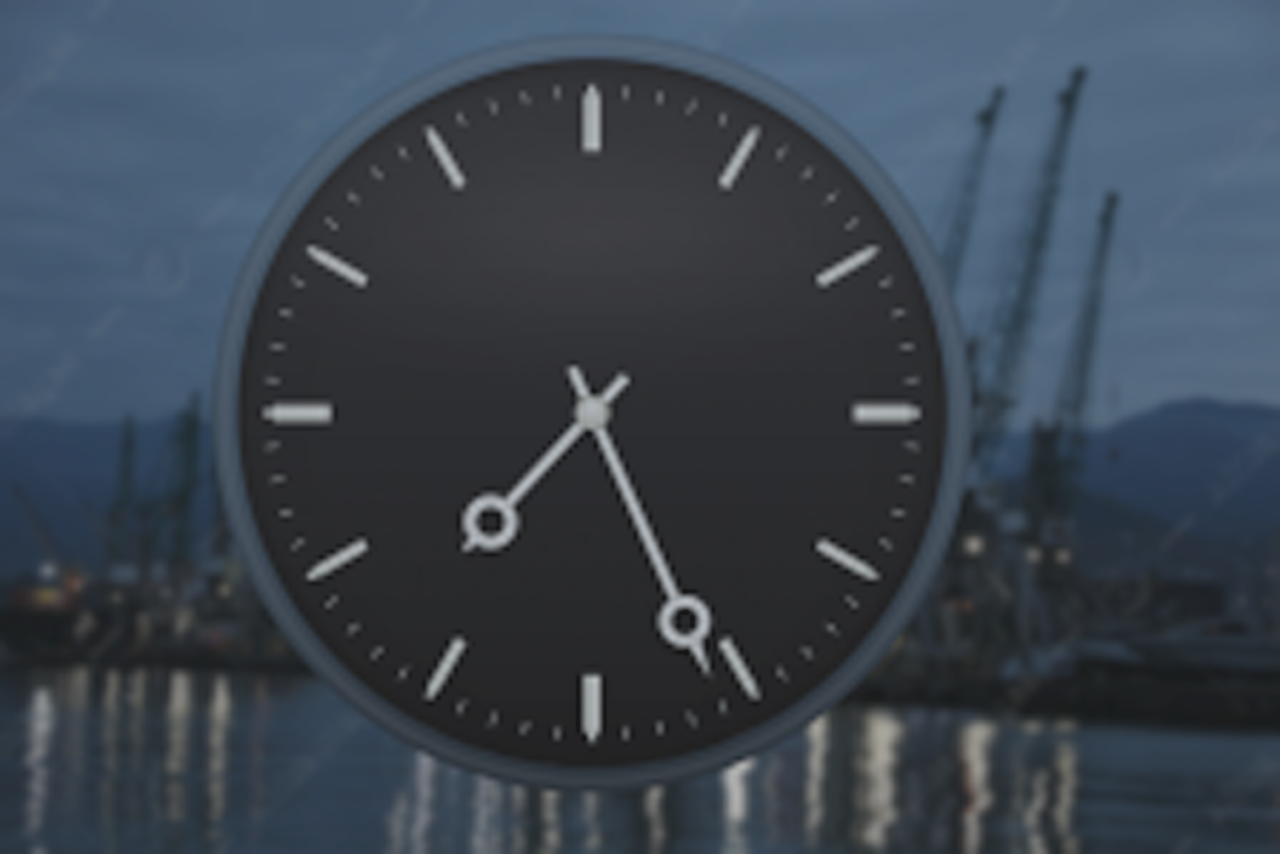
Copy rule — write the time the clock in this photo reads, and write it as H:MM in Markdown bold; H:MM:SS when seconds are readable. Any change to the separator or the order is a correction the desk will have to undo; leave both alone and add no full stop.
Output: **7:26**
